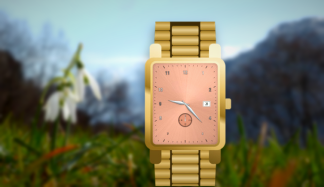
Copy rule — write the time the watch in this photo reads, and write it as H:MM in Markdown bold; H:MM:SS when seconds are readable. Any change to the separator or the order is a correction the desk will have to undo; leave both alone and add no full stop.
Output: **9:23**
